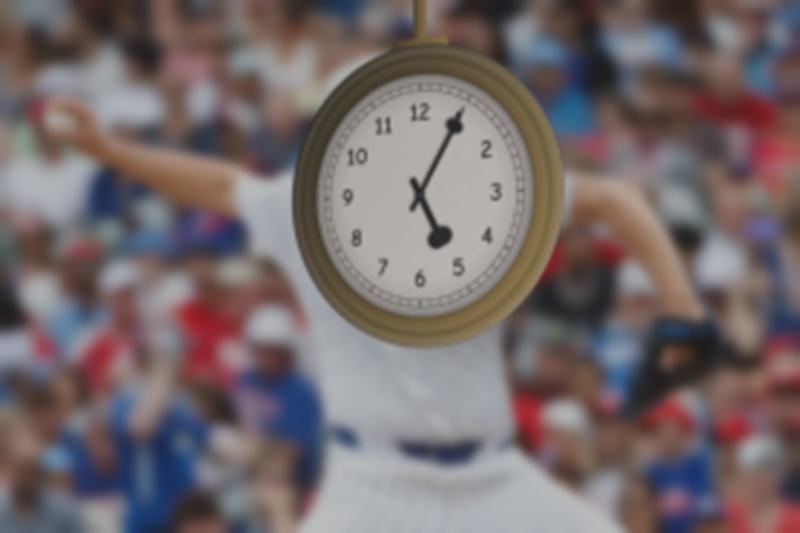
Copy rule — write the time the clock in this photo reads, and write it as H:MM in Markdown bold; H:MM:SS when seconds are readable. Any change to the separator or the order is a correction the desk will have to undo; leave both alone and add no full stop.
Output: **5:05**
